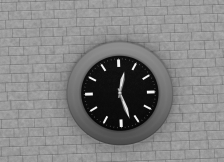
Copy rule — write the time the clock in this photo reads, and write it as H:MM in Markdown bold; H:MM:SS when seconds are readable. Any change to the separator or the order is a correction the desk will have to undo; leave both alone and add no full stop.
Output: **12:27**
